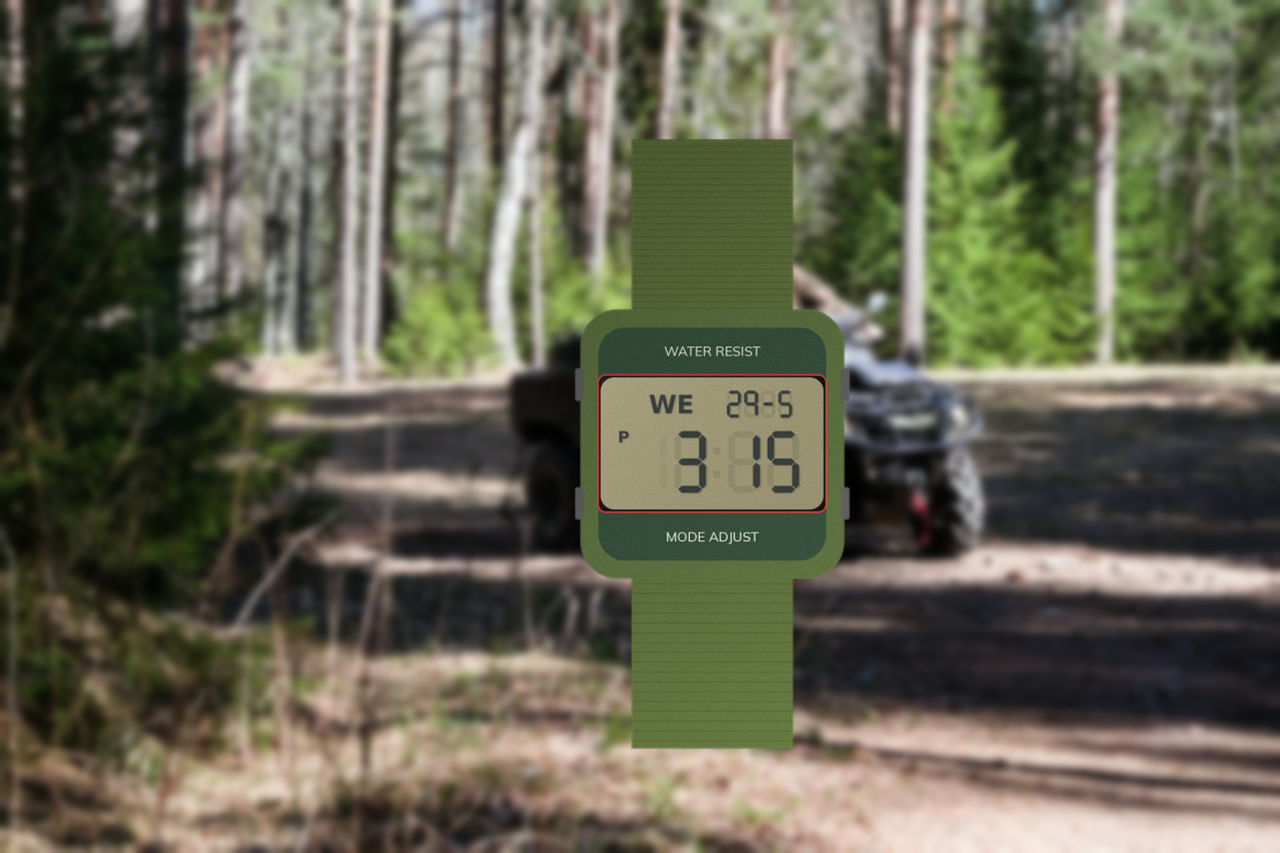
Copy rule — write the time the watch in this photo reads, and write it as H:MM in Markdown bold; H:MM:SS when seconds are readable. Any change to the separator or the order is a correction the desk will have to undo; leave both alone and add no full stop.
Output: **3:15**
